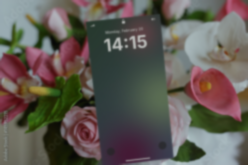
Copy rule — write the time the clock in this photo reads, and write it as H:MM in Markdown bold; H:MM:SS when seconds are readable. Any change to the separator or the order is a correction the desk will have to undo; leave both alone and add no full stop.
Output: **14:15**
